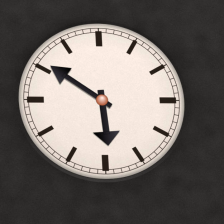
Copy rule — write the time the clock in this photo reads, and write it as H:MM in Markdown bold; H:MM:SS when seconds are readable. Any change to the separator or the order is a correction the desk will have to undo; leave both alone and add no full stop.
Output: **5:51**
